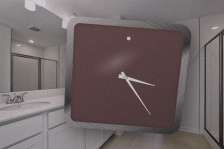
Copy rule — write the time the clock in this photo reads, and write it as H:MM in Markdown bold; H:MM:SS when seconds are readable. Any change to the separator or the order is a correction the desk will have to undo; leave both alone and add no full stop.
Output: **3:24**
